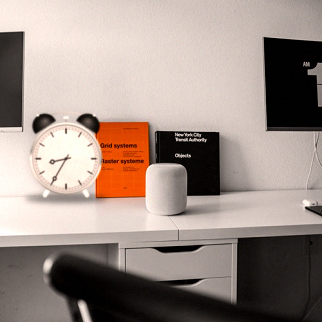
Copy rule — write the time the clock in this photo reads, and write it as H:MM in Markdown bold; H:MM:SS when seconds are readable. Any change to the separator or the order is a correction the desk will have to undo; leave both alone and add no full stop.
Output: **8:35**
